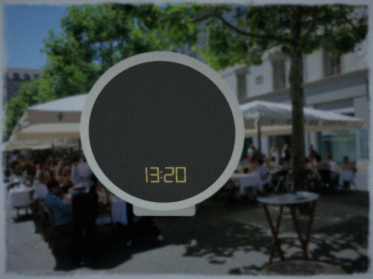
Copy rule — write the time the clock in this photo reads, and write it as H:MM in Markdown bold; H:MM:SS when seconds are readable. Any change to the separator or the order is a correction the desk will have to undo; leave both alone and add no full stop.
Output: **13:20**
